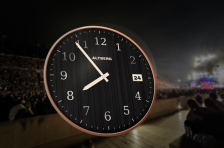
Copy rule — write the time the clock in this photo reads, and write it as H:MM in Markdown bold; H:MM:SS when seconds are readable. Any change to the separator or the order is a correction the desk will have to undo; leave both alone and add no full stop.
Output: **7:54**
